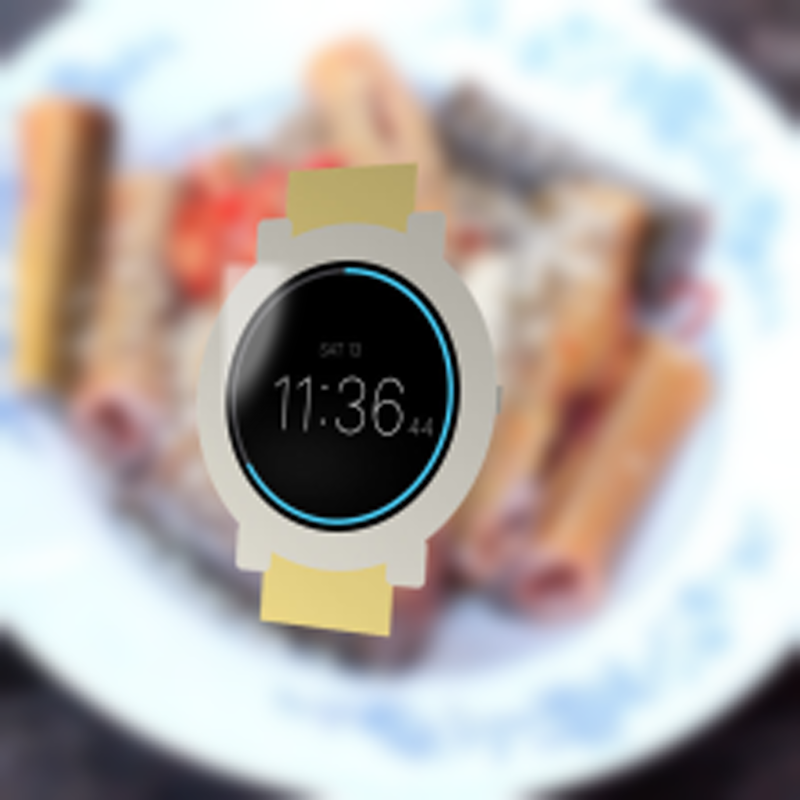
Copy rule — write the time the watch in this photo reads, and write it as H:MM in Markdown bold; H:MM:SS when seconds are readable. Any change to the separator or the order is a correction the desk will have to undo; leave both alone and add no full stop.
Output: **11:36**
